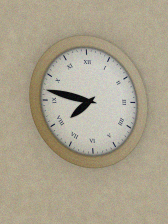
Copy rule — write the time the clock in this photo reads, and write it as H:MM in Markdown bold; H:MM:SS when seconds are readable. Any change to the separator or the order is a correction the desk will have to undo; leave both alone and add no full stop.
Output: **7:47**
